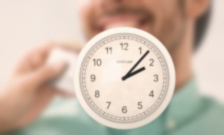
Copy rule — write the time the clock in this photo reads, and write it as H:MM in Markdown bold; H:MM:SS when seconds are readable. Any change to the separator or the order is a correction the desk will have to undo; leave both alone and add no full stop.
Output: **2:07**
